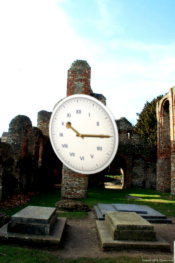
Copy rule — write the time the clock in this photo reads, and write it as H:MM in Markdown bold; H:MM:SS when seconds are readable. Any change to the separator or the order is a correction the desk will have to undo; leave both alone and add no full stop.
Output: **10:15**
